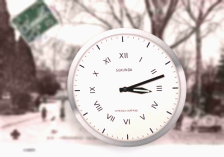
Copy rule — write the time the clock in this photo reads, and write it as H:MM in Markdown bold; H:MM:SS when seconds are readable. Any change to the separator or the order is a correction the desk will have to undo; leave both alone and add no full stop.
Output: **3:12**
